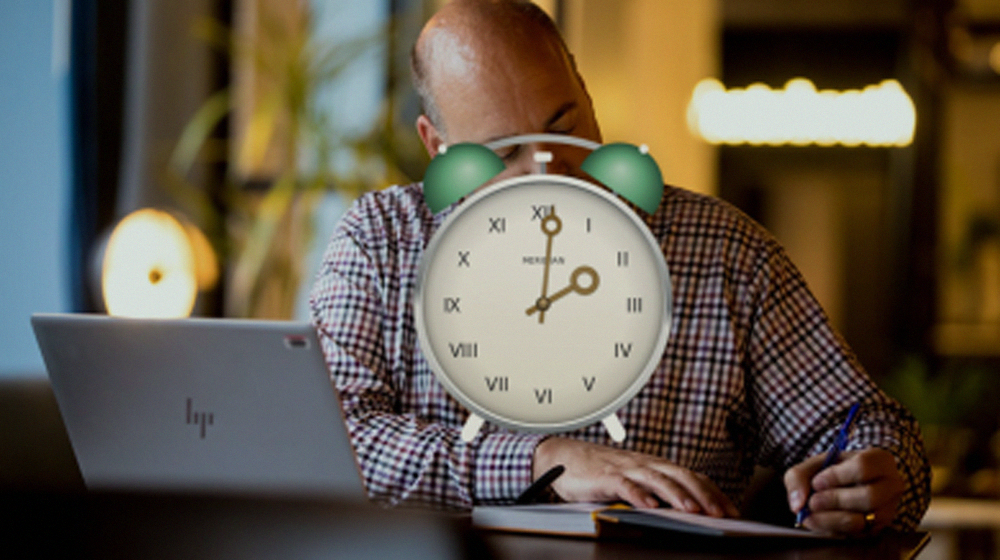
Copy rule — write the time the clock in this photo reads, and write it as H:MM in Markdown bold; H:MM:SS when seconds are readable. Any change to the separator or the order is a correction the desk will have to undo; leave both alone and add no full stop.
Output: **2:01**
